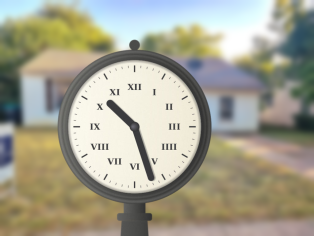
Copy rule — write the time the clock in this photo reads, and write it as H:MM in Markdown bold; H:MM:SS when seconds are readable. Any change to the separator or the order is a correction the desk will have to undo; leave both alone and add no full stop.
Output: **10:27**
